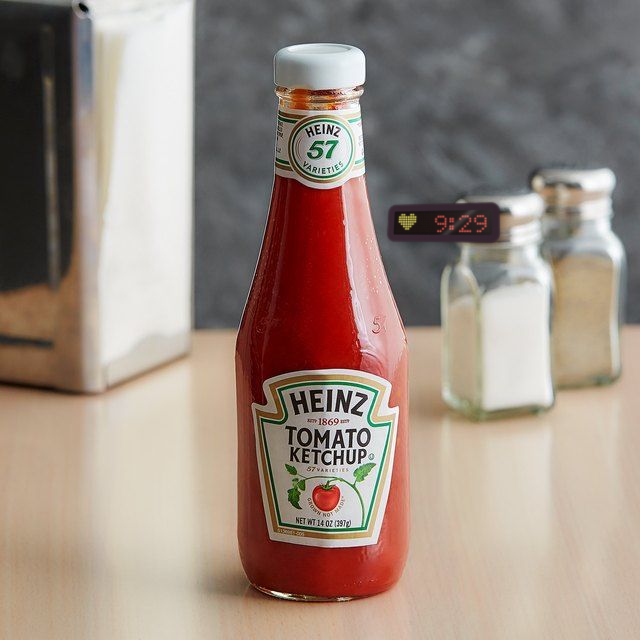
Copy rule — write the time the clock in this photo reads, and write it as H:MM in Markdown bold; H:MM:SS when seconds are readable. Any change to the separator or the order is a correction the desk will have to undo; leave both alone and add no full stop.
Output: **9:29**
